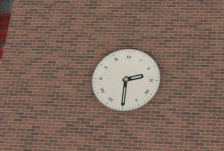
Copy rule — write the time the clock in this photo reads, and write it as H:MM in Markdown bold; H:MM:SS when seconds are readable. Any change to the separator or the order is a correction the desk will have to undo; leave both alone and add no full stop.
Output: **2:30**
